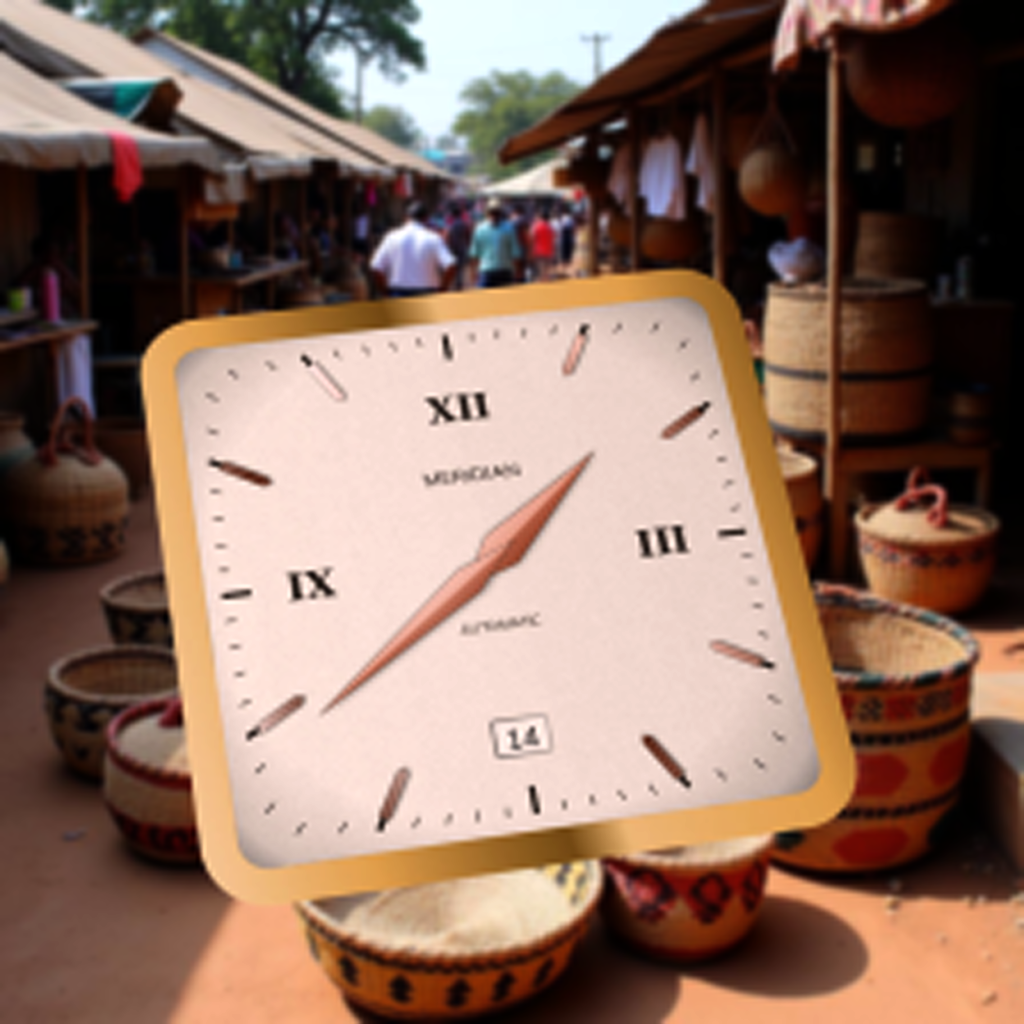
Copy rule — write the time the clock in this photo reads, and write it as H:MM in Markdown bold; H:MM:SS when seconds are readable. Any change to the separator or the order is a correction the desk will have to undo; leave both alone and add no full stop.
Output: **1:39**
